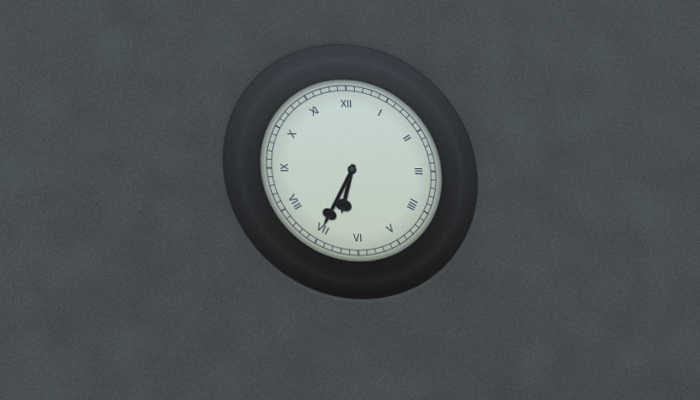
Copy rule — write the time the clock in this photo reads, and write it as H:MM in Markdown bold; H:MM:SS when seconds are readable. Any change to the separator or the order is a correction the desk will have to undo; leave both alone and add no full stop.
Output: **6:35**
